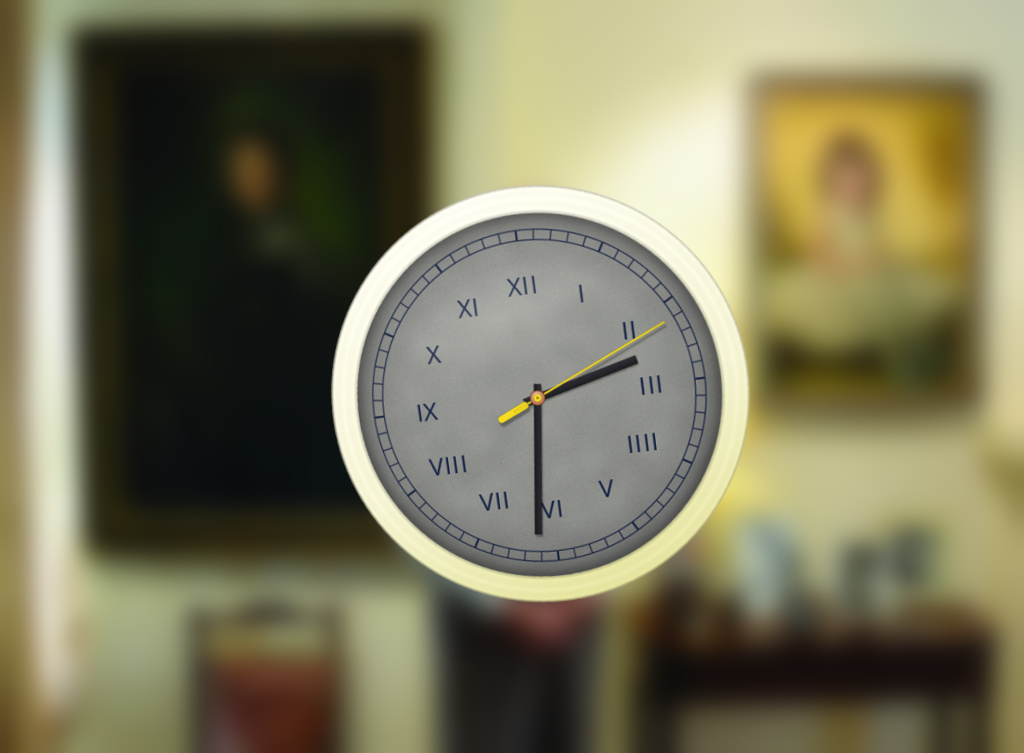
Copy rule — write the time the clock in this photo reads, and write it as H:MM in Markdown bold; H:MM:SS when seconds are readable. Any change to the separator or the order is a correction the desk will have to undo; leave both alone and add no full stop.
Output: **2:31:11**
